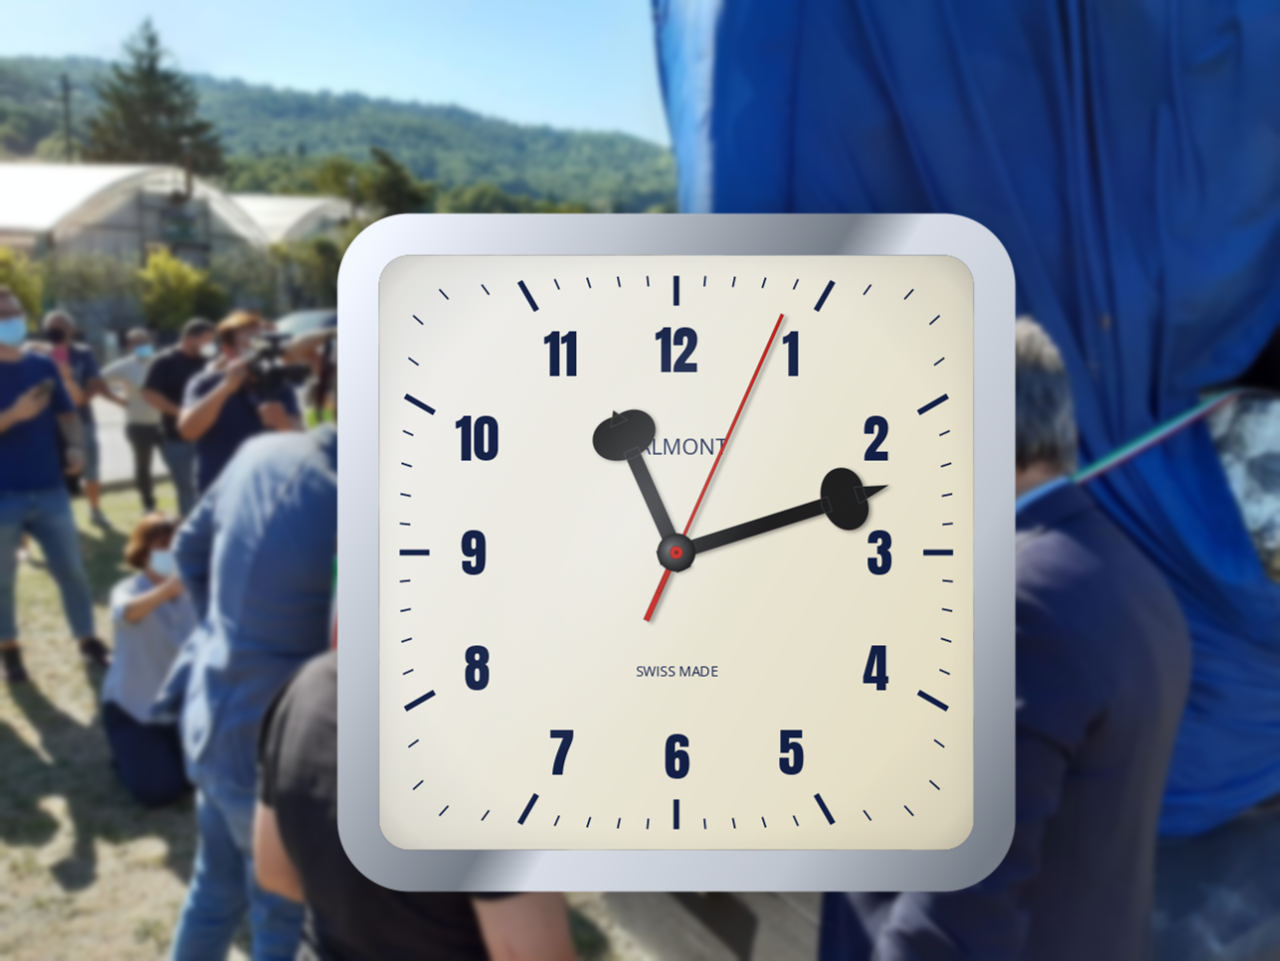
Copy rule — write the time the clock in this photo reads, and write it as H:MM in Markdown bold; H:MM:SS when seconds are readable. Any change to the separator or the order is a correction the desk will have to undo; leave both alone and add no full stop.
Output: **11:12:04**
